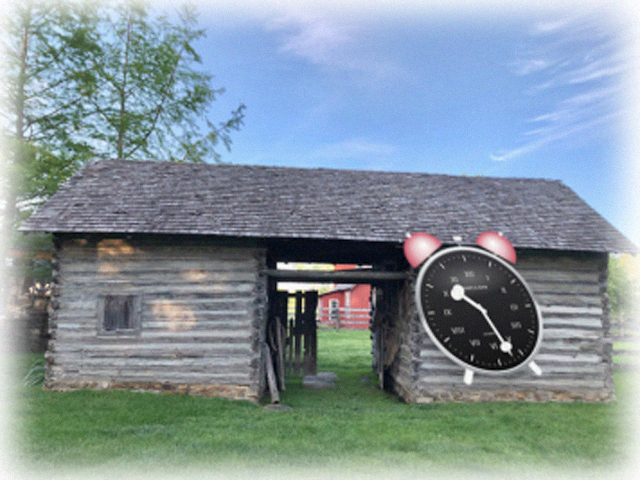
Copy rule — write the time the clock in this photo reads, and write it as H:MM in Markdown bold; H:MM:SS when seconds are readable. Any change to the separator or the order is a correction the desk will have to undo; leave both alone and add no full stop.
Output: **10:27**
